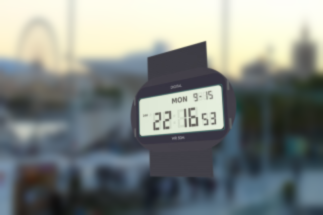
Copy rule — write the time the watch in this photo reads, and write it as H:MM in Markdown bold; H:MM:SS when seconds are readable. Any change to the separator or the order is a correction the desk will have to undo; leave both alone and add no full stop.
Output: **22:16:53**
